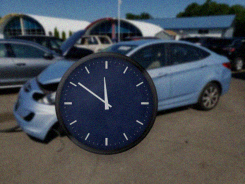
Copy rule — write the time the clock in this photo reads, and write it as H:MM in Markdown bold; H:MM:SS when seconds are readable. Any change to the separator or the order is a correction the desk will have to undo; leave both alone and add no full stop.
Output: **11:51**
